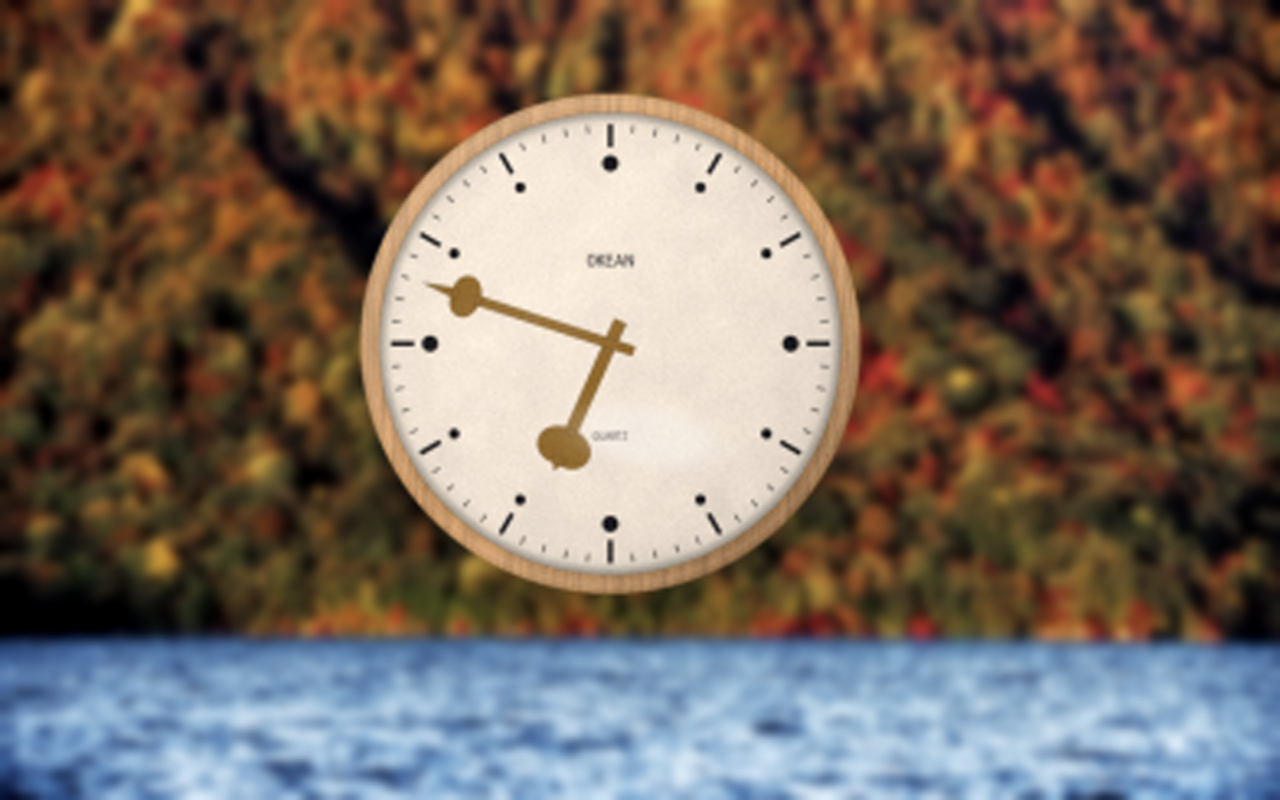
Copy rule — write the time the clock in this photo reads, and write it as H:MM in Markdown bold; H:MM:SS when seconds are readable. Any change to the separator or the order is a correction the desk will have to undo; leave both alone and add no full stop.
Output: **6:48**
